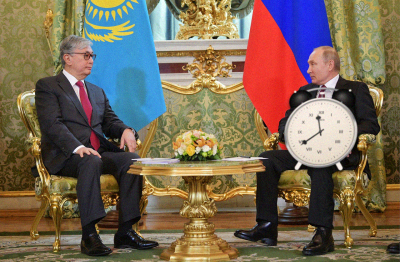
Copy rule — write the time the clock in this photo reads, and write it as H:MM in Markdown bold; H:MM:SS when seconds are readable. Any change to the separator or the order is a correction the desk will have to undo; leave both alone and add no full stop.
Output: **11:39**
